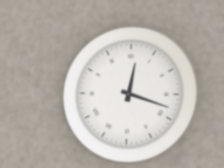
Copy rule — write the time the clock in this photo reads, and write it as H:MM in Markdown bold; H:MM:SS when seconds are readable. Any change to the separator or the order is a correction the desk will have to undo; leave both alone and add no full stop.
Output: **12:18**
